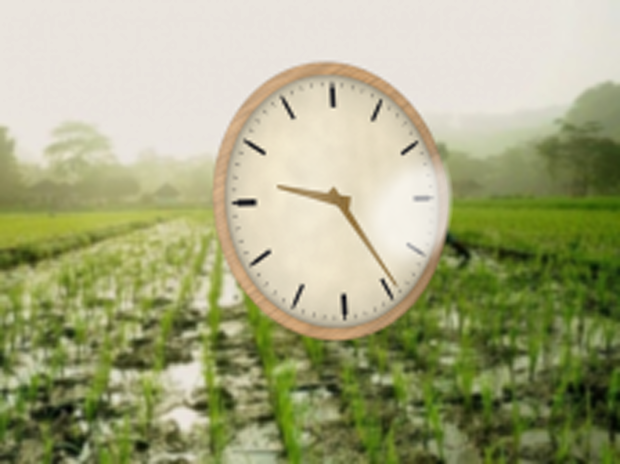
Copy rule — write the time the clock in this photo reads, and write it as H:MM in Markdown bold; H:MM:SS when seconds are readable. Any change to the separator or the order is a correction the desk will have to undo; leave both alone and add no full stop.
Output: **9:24**
